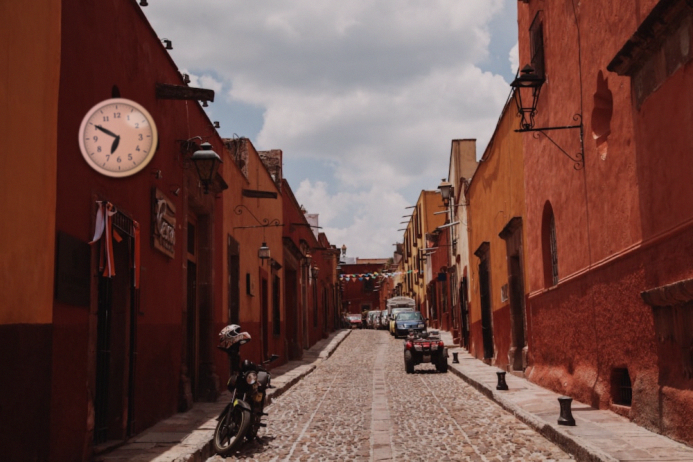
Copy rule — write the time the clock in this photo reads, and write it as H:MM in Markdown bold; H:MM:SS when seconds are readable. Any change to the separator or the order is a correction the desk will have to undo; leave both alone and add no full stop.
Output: **6:50**
